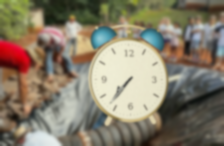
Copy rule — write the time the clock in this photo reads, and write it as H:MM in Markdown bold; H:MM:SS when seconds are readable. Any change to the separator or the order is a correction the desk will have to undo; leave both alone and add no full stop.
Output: **7:37**
